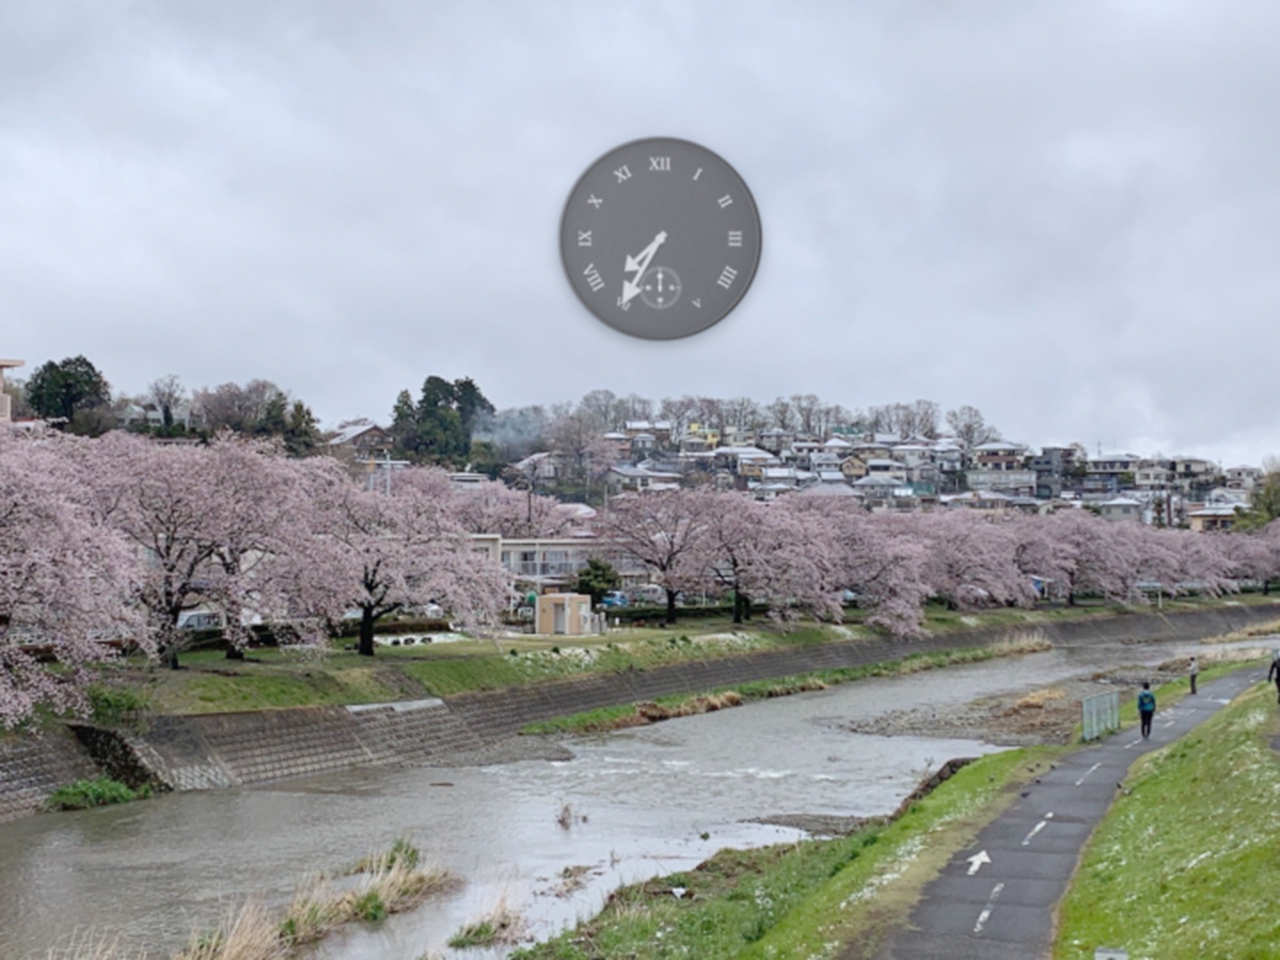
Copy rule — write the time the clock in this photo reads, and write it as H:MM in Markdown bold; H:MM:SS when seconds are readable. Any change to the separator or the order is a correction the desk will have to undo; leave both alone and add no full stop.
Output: **7:35**
